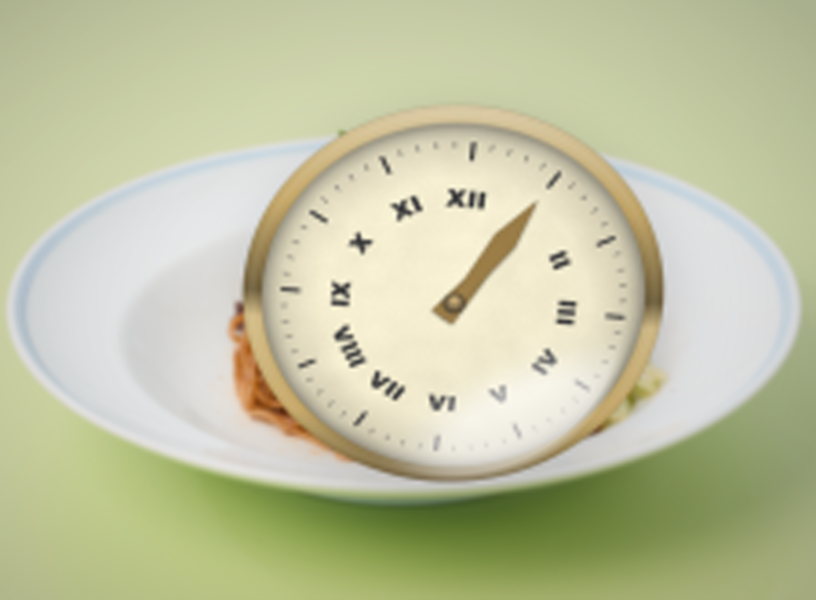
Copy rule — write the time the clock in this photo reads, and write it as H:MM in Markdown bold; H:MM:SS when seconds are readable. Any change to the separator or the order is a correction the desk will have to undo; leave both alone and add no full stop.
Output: **1:05**
